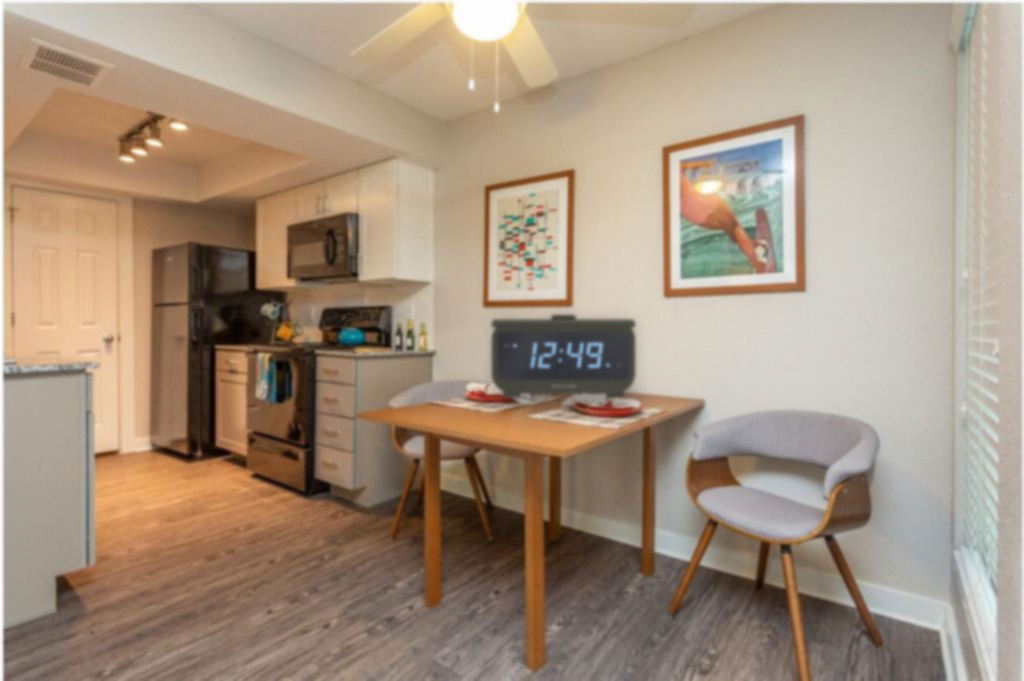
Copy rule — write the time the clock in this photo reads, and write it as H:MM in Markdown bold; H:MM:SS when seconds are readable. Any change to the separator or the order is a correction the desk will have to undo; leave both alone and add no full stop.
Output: **12:49**
